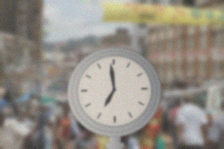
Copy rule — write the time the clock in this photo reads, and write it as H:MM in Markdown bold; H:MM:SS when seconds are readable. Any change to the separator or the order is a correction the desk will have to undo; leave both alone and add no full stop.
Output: **6:59**
